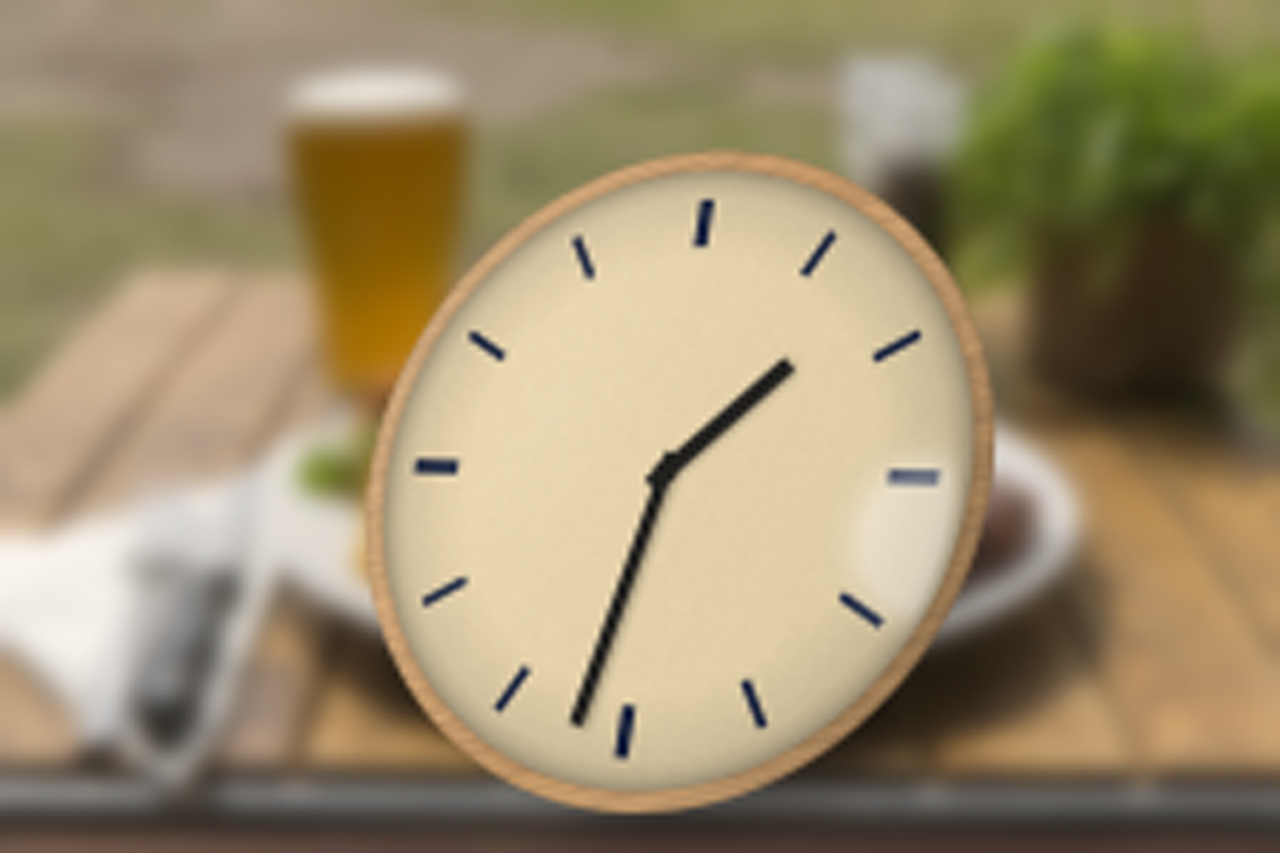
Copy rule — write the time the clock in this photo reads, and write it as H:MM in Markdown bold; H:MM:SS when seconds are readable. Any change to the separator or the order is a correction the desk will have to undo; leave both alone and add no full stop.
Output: **1:32**
